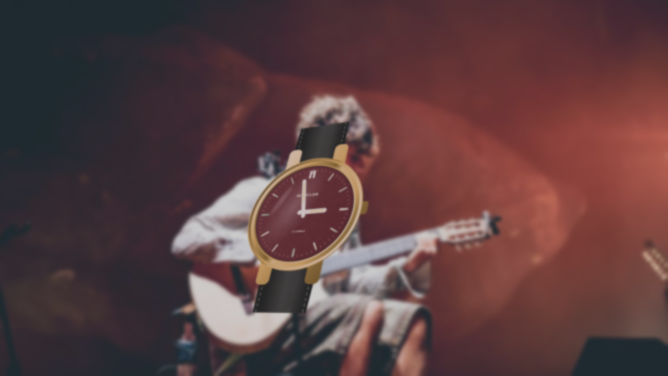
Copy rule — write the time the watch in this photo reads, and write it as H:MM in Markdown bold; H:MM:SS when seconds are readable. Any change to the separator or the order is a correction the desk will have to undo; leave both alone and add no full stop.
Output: **2:58**
